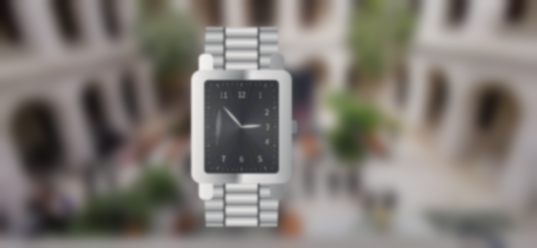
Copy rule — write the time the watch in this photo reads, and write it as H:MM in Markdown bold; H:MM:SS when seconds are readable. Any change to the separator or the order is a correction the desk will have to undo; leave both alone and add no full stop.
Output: **2:53**
